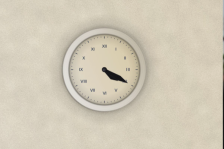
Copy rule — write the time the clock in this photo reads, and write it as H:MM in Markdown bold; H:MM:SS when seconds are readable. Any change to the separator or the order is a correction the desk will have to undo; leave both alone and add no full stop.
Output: **4:20**
